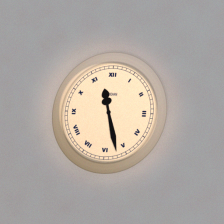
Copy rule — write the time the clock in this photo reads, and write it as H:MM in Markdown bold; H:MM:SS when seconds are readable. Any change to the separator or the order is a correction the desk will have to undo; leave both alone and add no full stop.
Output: **11:27**
